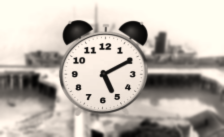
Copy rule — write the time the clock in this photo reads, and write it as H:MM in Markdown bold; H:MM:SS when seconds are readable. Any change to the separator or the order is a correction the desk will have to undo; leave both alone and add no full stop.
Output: **5:10**
